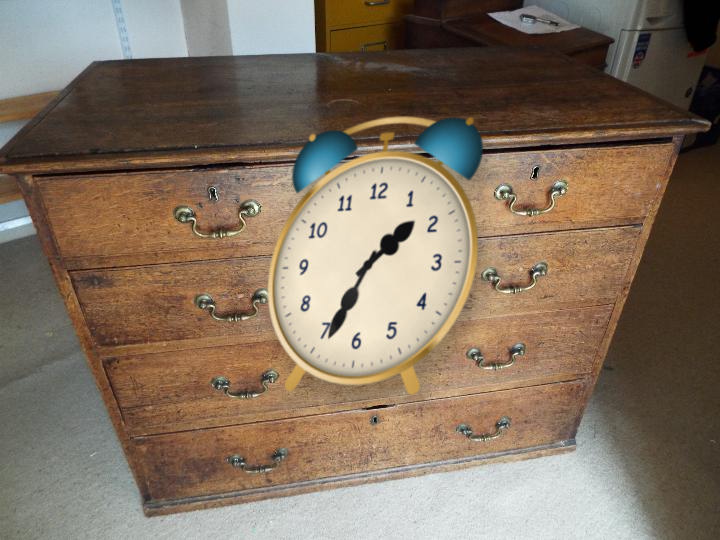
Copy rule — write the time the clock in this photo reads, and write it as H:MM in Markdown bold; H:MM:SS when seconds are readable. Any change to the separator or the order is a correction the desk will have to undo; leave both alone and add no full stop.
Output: **1:34**
